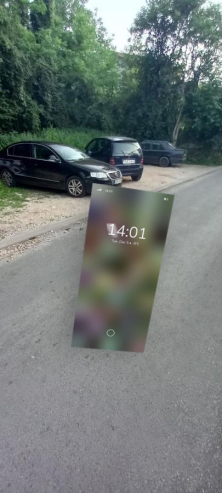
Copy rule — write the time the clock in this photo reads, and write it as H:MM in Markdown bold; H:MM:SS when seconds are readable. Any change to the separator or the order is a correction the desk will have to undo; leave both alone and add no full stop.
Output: **14:01**
